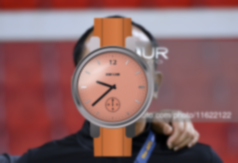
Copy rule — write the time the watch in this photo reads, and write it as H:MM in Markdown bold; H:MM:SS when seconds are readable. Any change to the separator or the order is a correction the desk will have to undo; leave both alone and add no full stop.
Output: **9:38**
